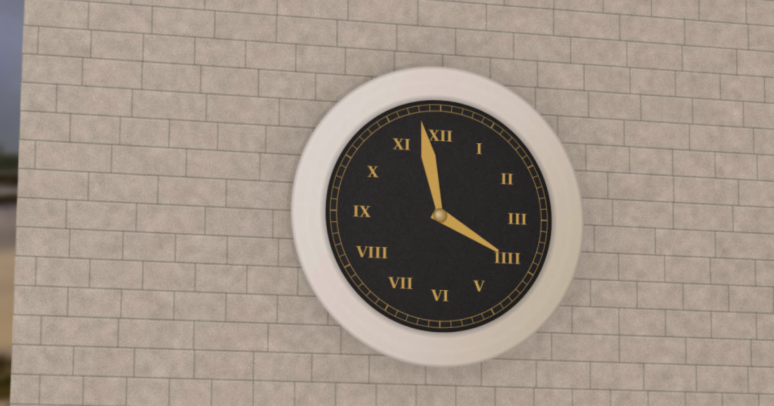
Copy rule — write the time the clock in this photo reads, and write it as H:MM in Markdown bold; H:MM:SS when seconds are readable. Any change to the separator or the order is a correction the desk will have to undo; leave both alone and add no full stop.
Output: **3:58**
